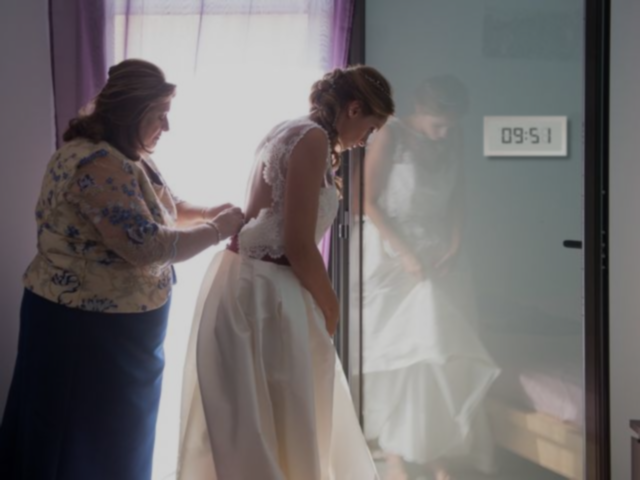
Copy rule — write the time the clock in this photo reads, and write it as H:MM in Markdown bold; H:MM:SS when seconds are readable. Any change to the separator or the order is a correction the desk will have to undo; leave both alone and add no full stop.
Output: **9:51**
